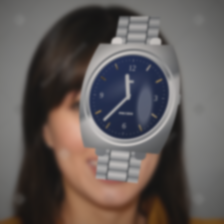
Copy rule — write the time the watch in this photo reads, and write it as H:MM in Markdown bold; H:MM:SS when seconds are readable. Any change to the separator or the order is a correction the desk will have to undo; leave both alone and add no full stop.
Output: **11:37**
